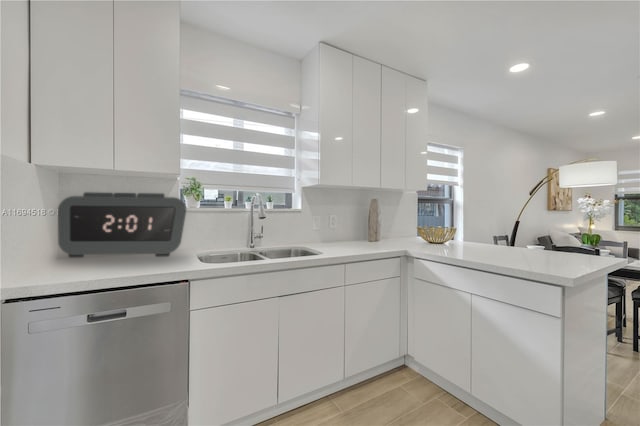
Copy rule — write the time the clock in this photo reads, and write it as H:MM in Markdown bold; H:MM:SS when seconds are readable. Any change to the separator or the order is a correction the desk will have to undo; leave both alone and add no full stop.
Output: **2:01**
